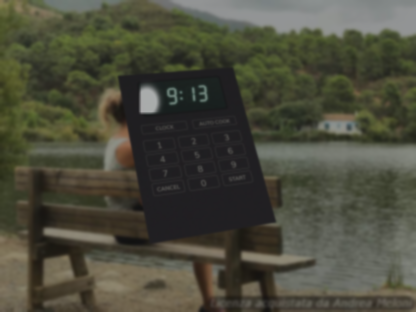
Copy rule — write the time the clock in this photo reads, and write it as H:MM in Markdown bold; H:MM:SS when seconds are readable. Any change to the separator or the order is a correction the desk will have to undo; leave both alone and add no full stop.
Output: **9:13**
